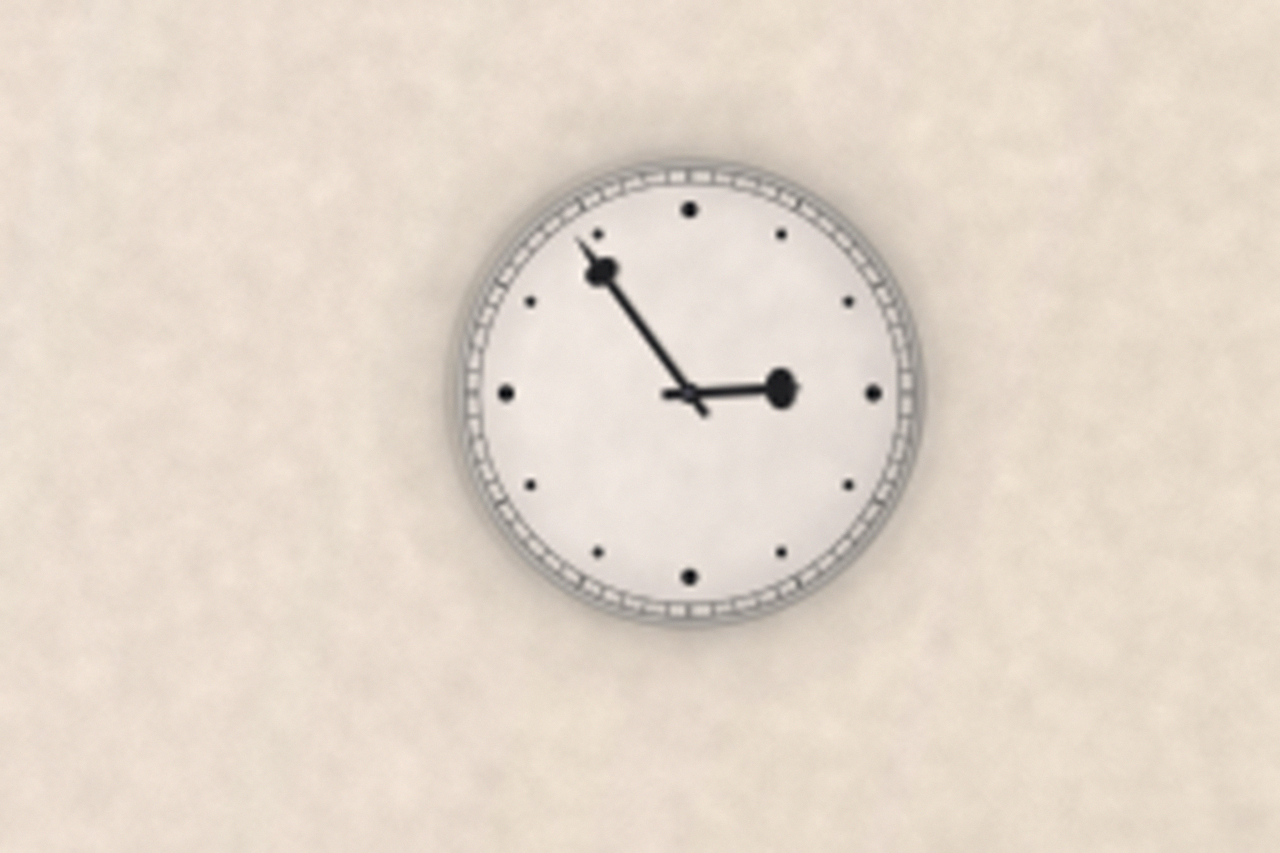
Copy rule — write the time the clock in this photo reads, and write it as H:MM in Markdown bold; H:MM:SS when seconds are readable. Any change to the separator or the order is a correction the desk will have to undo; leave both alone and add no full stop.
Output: **2:54**
